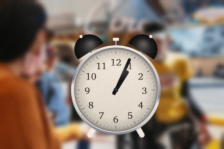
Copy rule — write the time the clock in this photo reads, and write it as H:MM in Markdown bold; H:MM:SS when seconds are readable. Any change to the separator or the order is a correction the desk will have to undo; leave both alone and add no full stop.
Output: **1:04**
